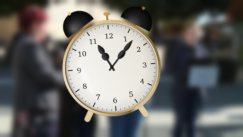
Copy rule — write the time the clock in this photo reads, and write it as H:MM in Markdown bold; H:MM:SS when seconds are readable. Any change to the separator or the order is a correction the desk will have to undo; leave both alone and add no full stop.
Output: **11:07**
